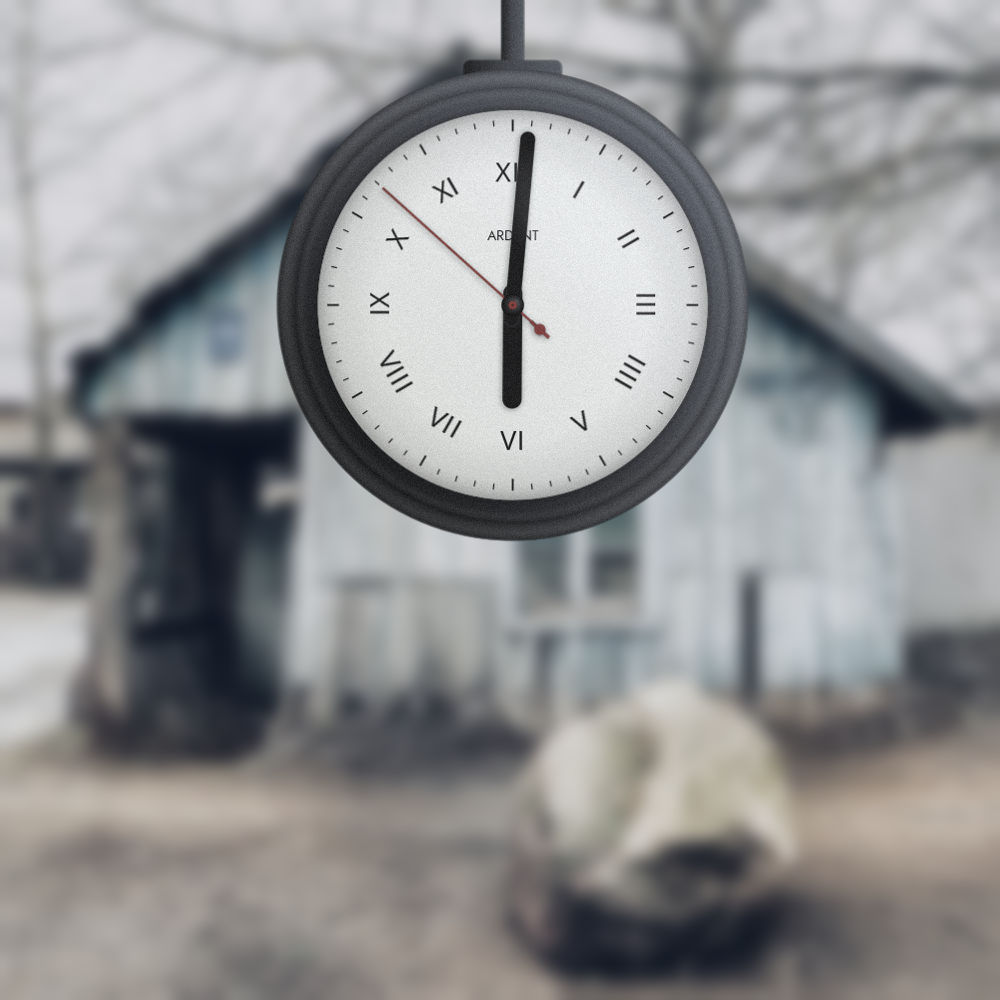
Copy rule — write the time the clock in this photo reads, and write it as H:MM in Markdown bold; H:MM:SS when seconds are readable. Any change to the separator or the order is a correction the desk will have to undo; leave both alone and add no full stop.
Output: **6:00:52**
